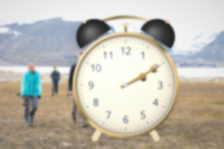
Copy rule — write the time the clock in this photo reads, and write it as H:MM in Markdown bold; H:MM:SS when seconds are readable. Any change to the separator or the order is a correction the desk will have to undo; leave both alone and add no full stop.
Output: **2:10**
